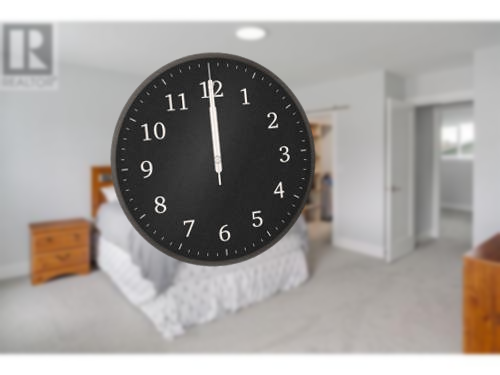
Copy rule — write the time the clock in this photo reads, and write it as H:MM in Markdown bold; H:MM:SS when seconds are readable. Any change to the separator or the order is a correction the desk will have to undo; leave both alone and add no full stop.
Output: **12:00:00**
